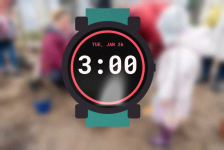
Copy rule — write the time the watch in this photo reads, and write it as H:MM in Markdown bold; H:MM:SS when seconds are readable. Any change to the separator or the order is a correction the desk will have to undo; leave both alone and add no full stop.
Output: **3:00**
